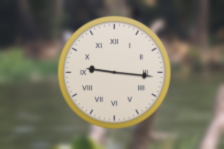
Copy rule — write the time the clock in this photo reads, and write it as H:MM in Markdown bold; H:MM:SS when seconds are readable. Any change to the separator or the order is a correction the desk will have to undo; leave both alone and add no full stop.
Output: **9:16**
